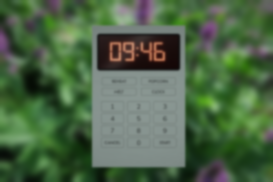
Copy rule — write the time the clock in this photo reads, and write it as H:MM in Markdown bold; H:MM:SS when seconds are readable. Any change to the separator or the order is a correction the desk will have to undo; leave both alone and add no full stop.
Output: **9:46**
